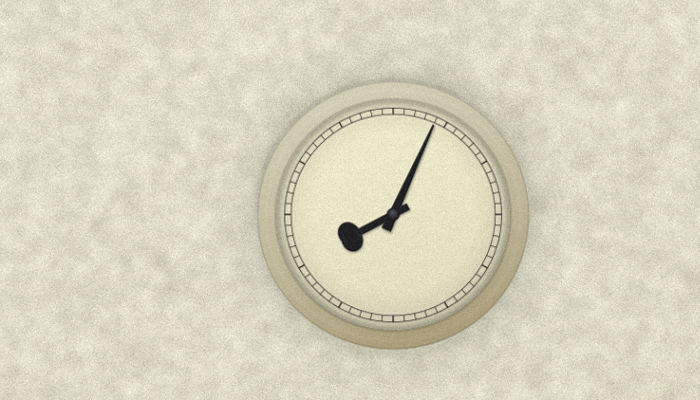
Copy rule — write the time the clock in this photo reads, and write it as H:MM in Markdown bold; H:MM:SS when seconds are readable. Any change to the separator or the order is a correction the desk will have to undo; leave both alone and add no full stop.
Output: **8:04**
